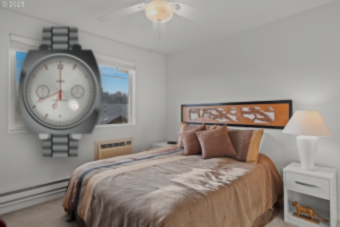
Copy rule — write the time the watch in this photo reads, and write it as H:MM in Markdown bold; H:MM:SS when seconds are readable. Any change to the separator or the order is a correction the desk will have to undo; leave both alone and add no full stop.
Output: **6:41**
